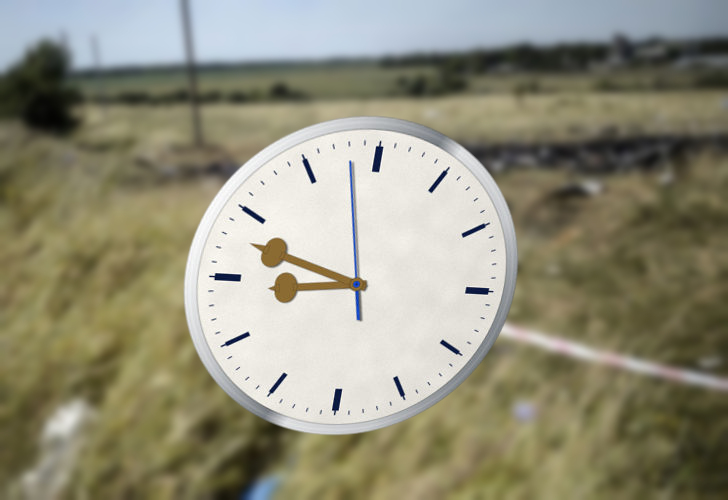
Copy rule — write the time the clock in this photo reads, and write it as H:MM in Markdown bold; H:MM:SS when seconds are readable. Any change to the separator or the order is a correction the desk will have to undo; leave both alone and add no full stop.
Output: **8:47:58**
